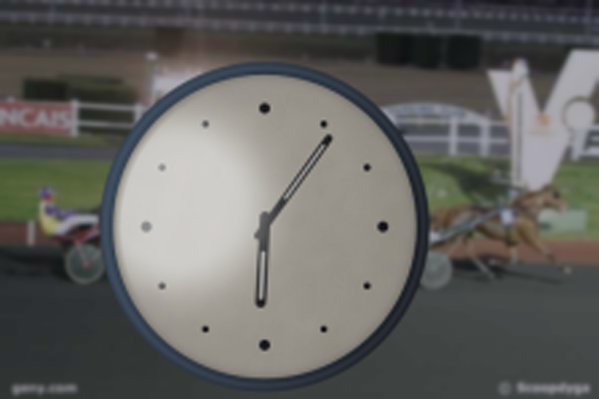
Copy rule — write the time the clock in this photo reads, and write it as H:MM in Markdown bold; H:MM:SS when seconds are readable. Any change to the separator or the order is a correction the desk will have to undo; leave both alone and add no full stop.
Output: **6:06**
